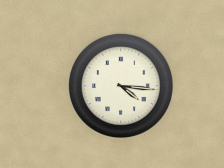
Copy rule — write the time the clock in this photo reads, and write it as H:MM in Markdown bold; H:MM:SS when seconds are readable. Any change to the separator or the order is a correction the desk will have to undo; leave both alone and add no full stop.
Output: **4:16**
